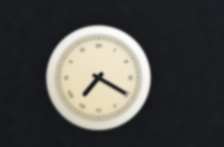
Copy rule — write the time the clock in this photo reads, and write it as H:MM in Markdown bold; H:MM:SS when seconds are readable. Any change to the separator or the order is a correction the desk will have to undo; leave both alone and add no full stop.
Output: **7:20**
